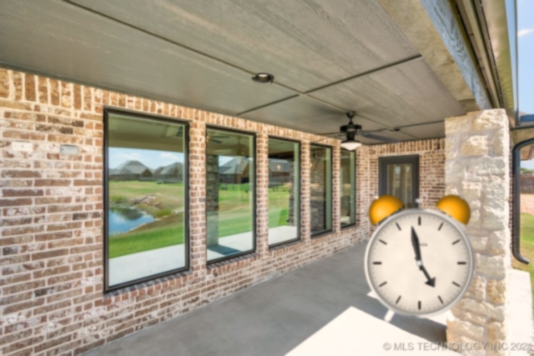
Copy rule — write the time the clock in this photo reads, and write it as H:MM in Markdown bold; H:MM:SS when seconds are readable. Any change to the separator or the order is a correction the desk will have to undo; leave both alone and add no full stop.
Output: **4:58**
